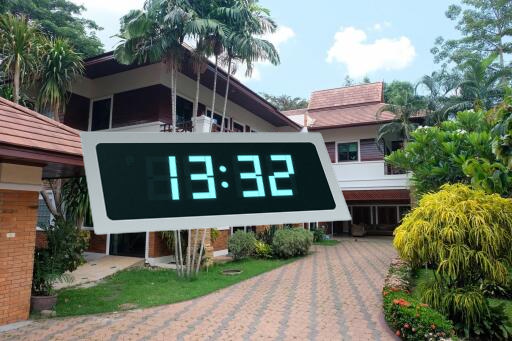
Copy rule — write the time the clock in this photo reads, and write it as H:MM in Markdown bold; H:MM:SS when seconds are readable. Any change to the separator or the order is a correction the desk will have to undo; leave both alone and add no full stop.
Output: **13:32**
